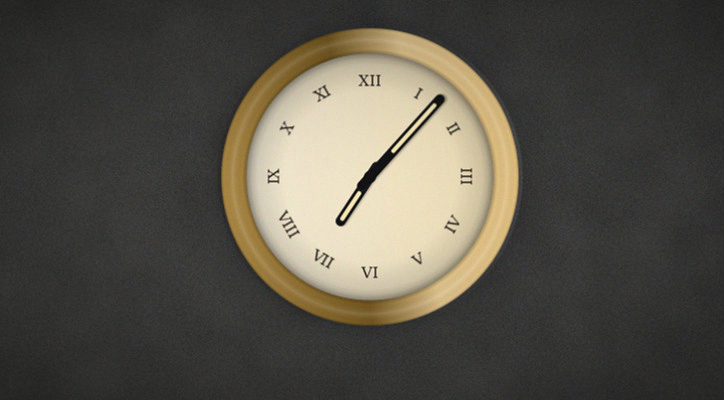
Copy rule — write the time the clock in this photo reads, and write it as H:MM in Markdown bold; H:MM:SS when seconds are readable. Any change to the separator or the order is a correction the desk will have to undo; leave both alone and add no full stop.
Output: **7:07**
